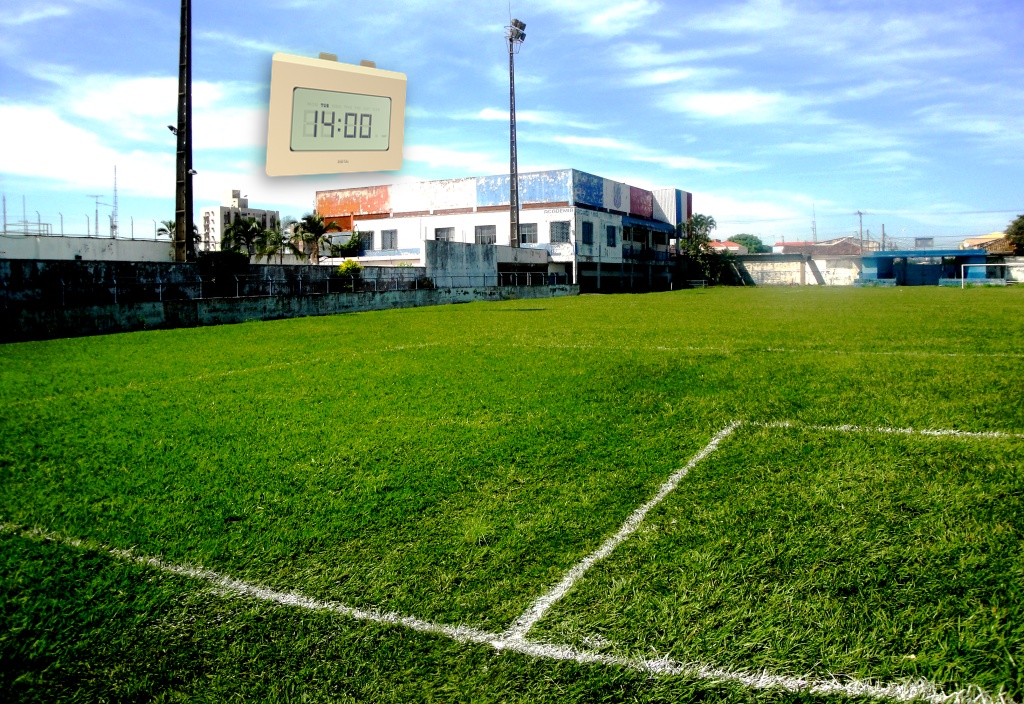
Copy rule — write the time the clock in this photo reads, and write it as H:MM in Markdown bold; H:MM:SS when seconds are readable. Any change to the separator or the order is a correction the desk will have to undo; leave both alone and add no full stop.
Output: **14:00**
